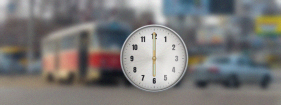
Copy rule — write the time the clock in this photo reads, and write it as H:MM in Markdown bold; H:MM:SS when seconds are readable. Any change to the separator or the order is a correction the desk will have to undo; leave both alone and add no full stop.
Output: **6:00**
